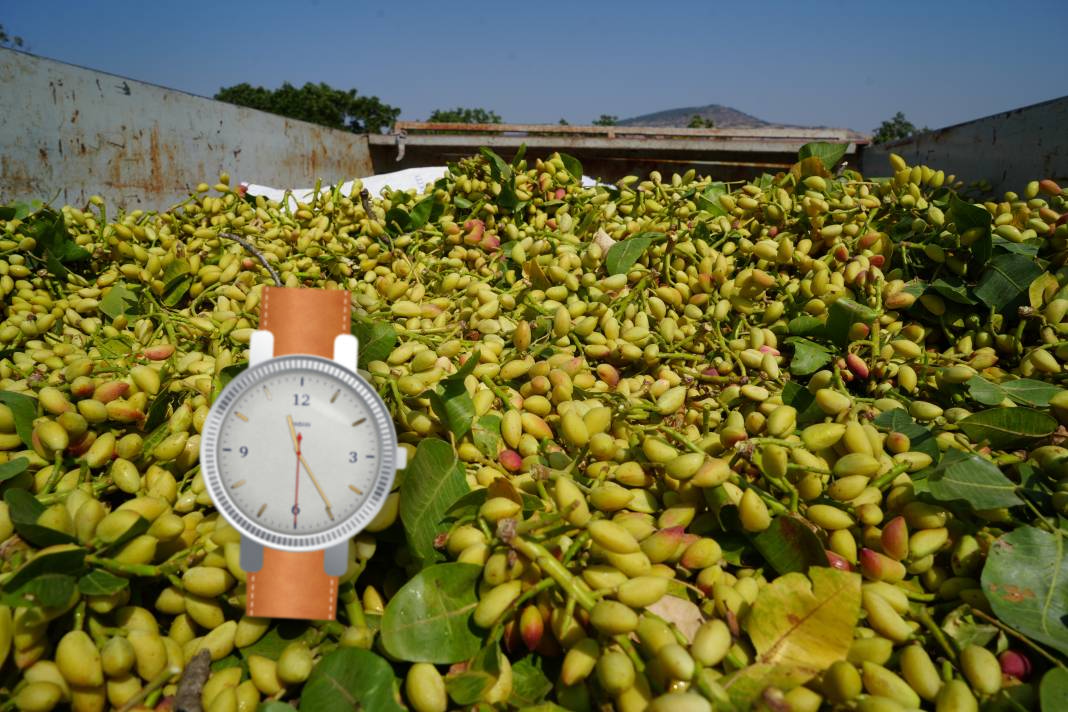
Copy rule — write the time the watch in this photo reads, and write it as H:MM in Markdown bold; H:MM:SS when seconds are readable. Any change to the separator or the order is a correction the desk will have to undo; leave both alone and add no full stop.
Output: **11:24:30**
